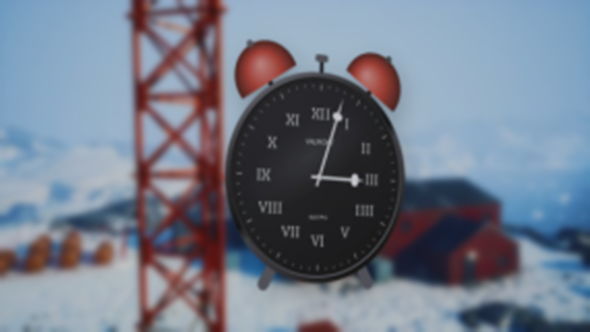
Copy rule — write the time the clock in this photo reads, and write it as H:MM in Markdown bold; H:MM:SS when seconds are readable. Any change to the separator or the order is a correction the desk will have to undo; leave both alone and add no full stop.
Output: **3:03**
